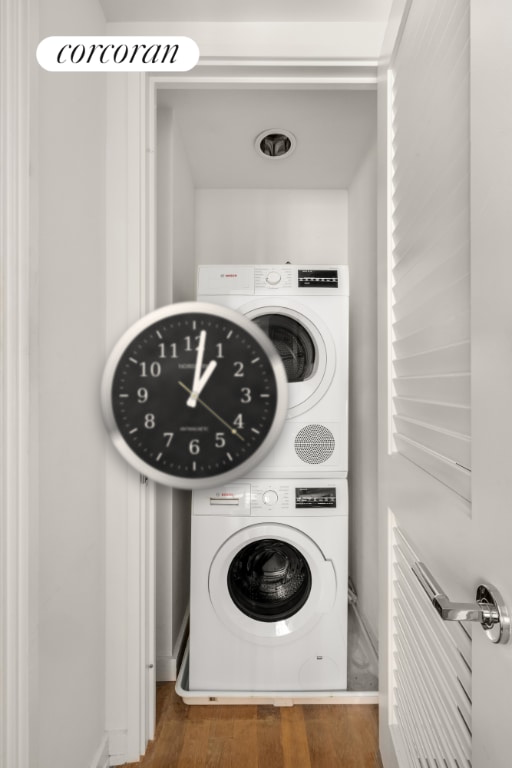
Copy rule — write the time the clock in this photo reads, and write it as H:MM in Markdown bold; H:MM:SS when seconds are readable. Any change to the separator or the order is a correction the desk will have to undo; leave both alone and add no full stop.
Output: **1:01:22**
